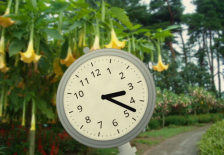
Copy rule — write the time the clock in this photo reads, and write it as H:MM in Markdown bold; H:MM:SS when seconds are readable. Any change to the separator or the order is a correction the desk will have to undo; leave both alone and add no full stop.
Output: **3:23**
